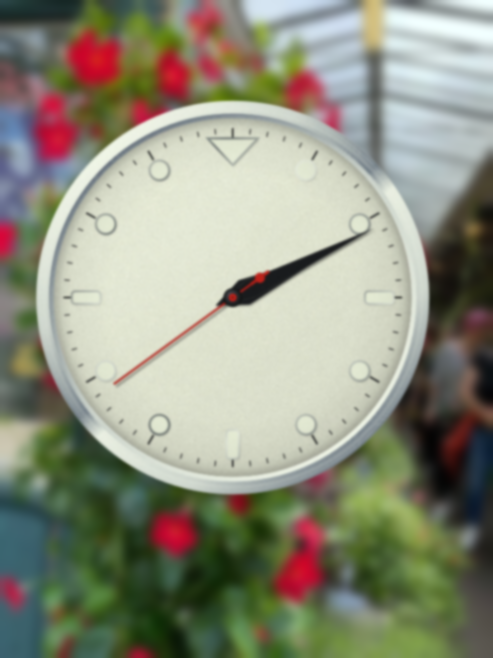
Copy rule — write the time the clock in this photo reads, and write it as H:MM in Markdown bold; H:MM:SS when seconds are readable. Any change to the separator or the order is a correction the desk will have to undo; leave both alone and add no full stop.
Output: **2:10:39**
